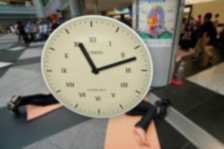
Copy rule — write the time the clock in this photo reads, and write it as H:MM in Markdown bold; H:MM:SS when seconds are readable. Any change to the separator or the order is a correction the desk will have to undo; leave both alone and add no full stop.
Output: **11:12**
